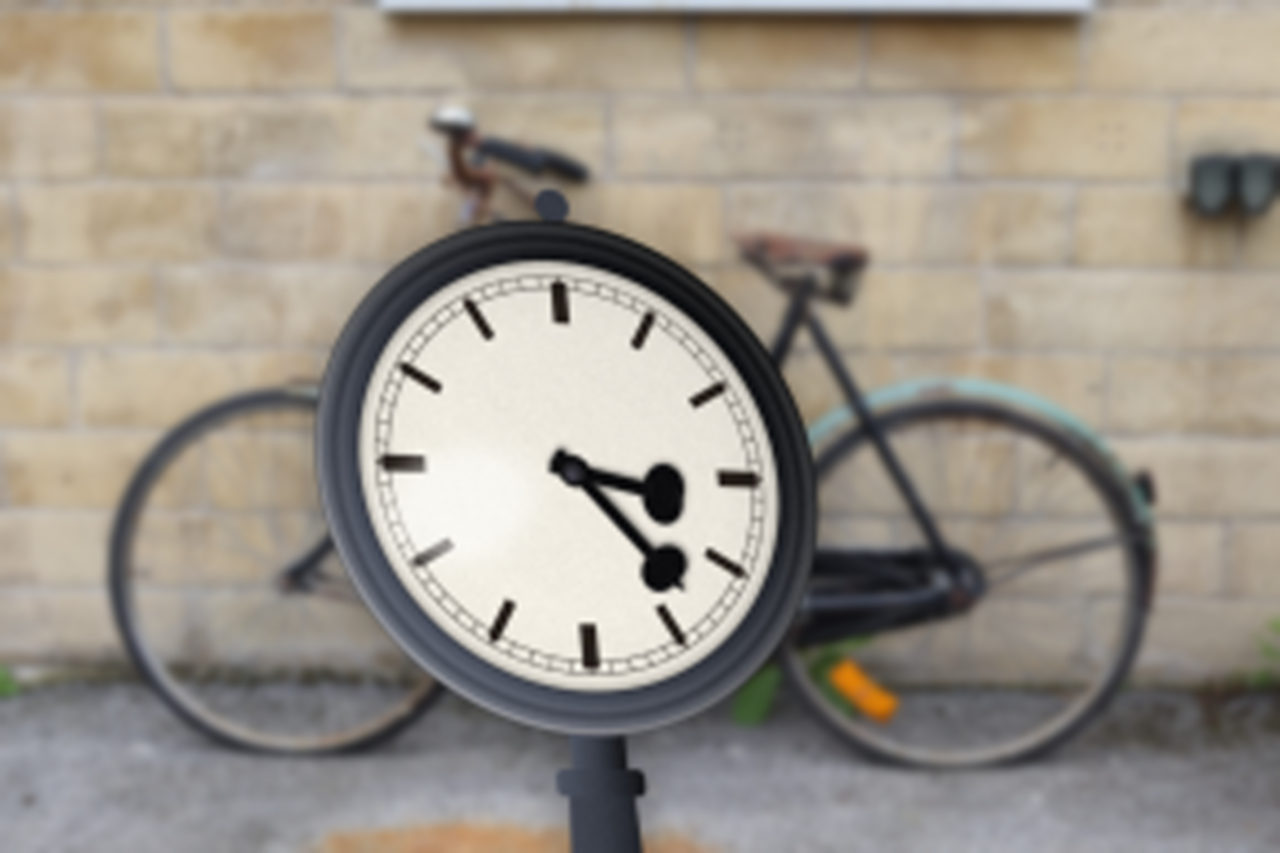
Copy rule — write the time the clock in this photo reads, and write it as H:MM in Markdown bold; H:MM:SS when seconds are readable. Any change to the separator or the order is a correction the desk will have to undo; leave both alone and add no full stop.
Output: **3:23**
